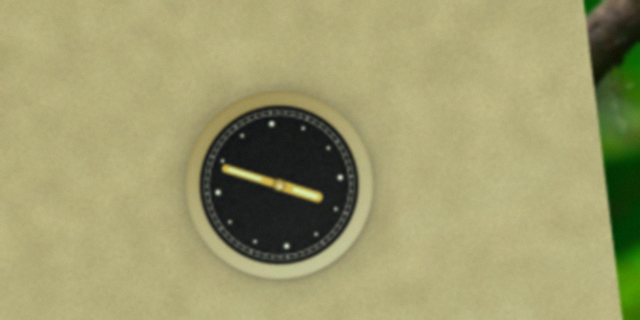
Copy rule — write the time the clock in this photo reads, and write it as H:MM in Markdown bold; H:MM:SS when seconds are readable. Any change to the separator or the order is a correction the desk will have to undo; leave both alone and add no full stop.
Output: **3:49**
